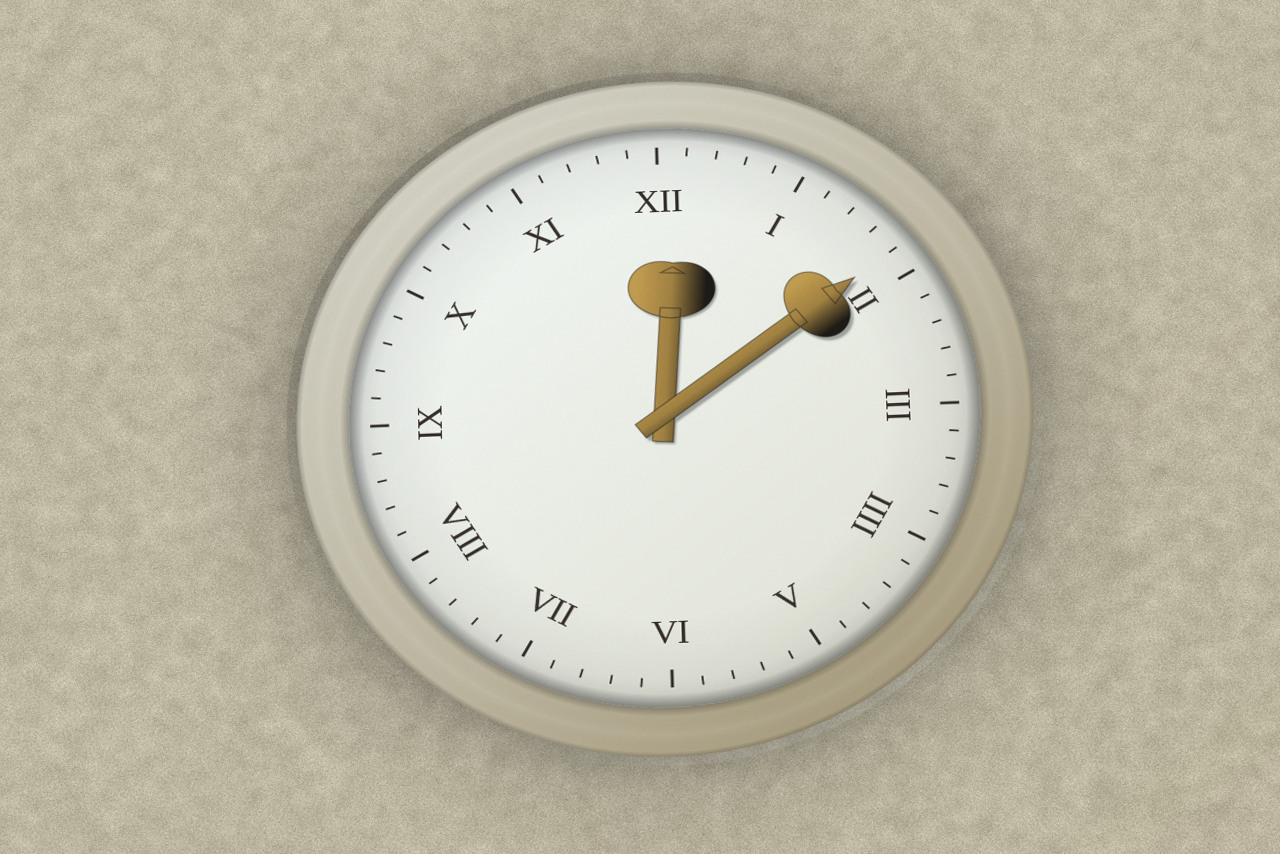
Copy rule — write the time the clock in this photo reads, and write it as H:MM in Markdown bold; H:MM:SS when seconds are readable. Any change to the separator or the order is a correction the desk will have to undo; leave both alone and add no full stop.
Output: **12:09**
